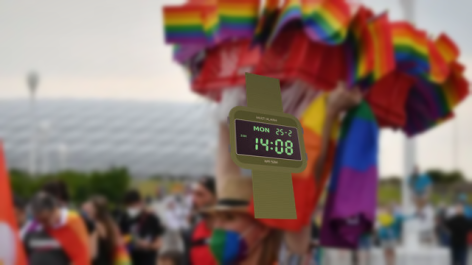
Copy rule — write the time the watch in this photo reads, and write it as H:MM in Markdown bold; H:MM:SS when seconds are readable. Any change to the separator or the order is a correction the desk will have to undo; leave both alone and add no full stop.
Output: **14:08**
